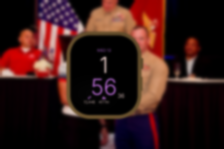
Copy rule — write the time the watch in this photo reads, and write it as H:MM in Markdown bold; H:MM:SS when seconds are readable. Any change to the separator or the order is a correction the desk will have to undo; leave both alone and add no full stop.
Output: **1:56**
